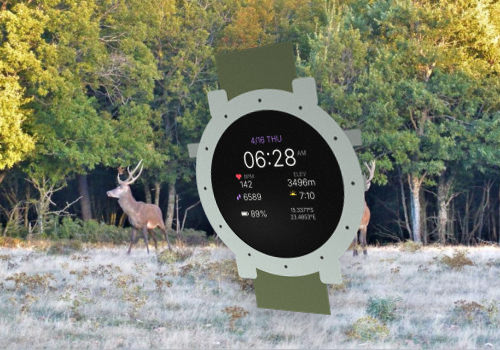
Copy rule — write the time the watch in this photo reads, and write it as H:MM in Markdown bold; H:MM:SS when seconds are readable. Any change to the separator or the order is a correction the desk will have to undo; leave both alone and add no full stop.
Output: **6:28**
